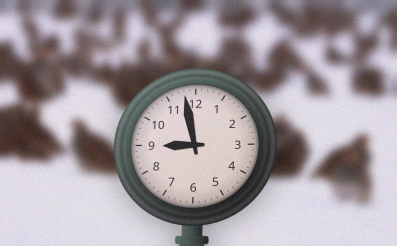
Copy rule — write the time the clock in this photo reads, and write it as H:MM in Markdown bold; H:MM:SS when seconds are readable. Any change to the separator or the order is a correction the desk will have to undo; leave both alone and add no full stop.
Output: **8:58**
